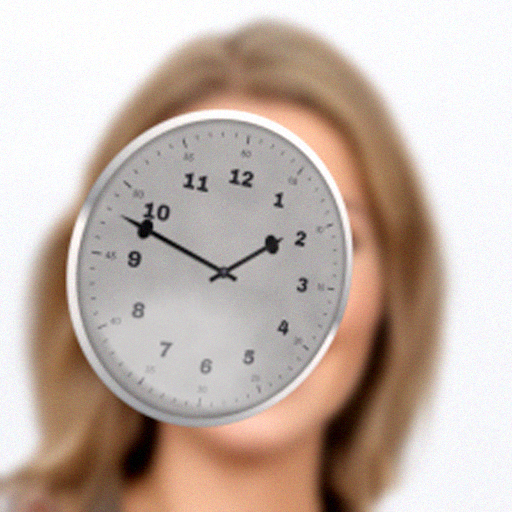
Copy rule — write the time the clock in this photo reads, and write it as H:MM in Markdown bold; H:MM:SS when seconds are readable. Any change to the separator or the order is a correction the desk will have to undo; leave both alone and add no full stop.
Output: **1:48**
